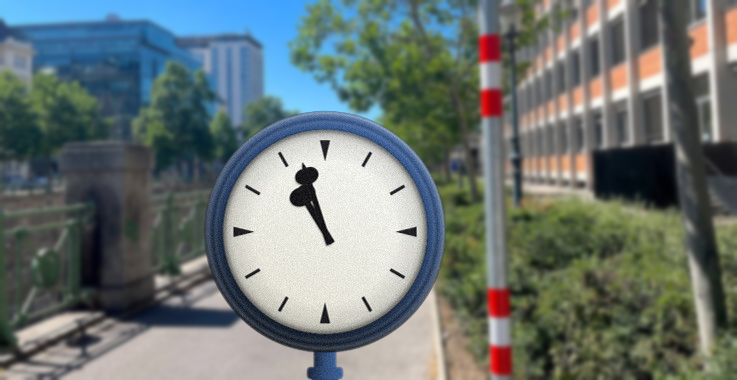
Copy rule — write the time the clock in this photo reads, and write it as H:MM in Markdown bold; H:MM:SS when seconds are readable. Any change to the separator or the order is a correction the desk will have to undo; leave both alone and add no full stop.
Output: **10:57**
